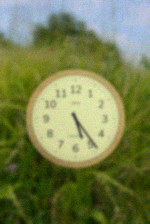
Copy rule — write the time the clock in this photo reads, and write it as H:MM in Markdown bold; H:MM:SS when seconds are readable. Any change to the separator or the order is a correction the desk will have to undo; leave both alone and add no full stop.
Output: **5:24**
